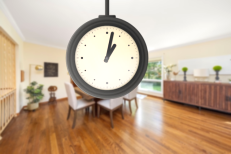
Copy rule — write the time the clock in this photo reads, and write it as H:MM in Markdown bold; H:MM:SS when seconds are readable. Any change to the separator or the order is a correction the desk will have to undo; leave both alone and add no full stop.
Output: **1:02**
